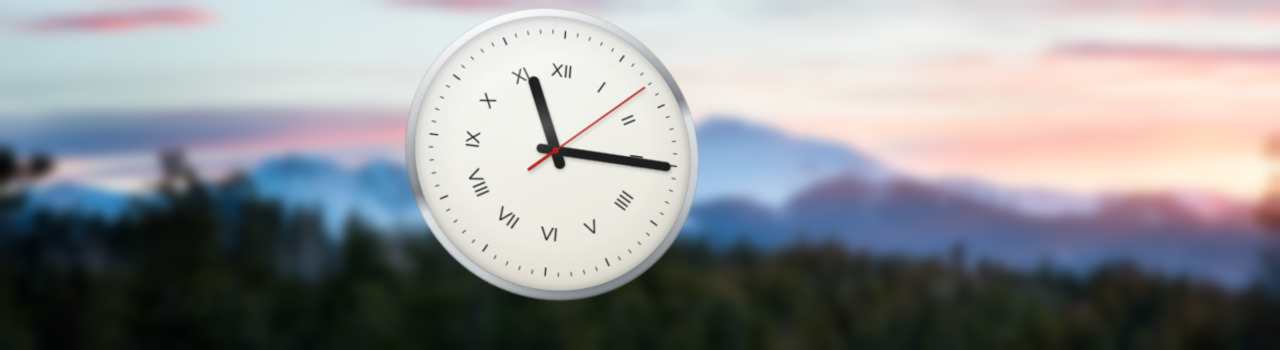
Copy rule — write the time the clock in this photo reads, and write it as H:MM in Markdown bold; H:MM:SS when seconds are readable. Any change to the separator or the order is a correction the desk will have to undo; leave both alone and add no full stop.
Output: **11:15:08**
